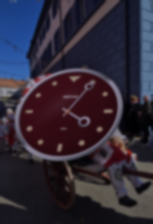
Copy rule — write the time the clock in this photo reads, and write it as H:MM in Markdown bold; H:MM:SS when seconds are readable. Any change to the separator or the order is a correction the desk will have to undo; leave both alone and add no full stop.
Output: **4:05**
